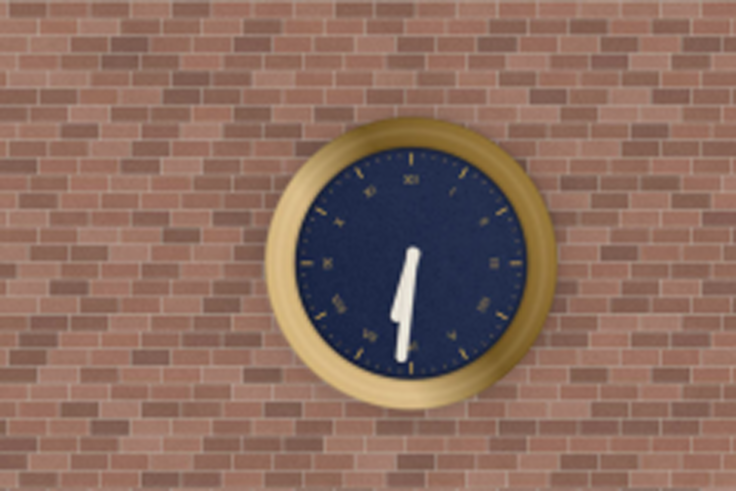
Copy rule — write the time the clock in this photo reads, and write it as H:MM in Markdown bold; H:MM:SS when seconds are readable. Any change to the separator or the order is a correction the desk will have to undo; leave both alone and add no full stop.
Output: **6:31**
